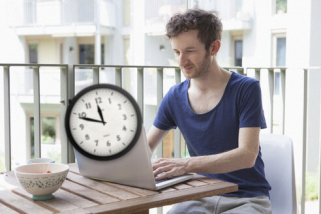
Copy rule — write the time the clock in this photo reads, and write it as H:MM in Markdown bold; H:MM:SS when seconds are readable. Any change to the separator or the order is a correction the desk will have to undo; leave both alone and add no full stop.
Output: **11:49**
